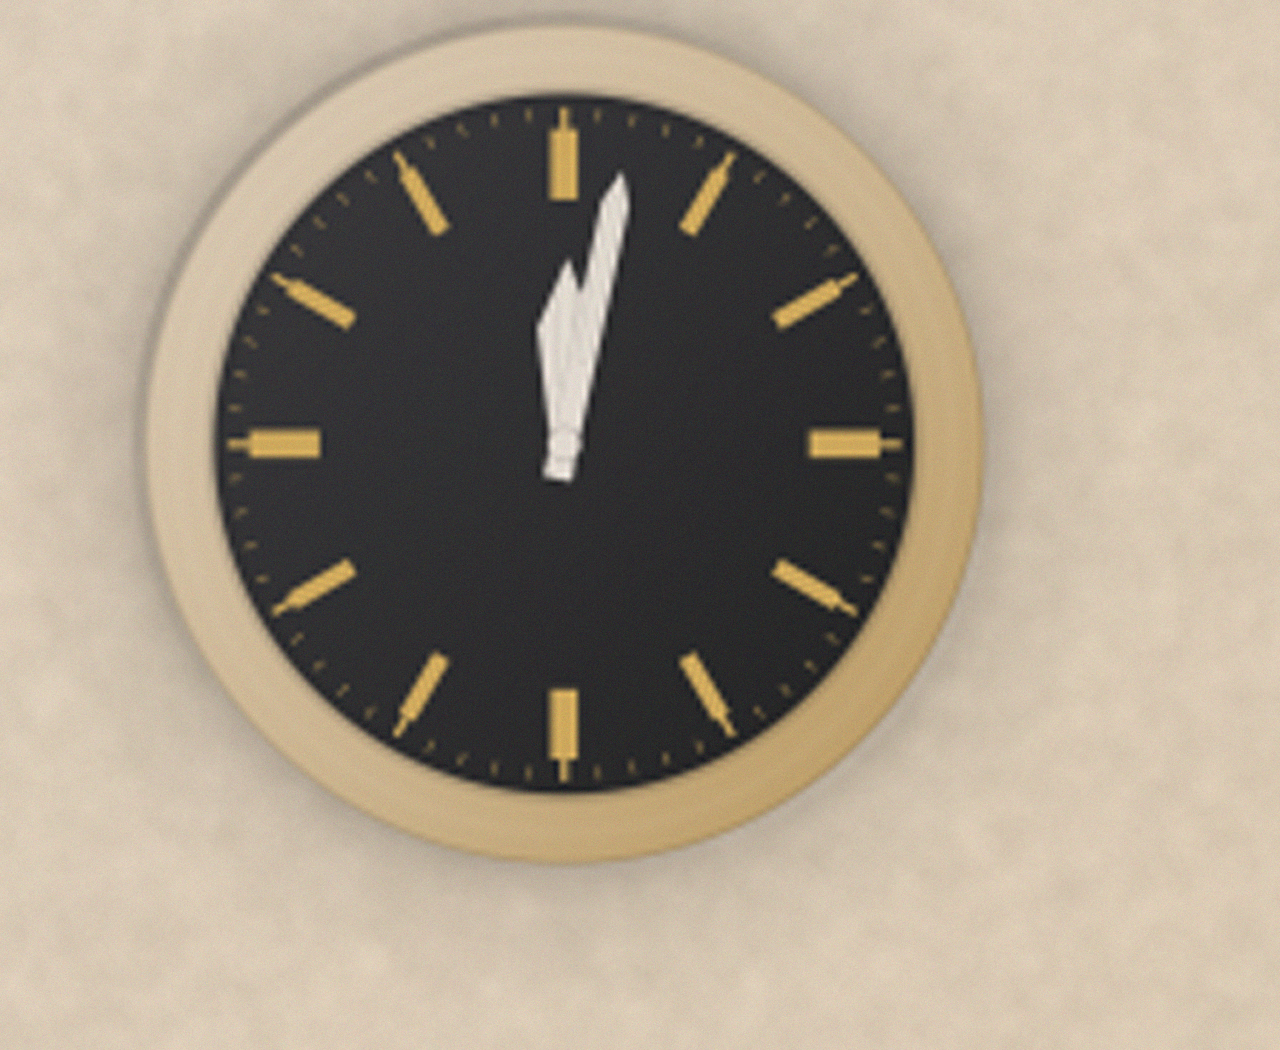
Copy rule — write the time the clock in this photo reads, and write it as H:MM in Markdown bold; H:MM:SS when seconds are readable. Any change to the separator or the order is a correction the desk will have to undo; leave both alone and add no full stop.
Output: **12:02**
